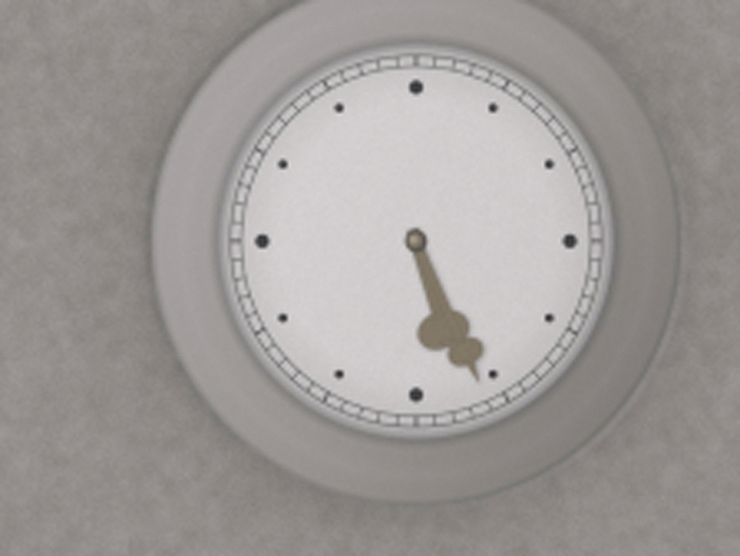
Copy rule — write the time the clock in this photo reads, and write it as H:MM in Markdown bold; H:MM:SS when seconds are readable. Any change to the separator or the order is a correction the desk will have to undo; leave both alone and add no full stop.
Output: **5:26**
